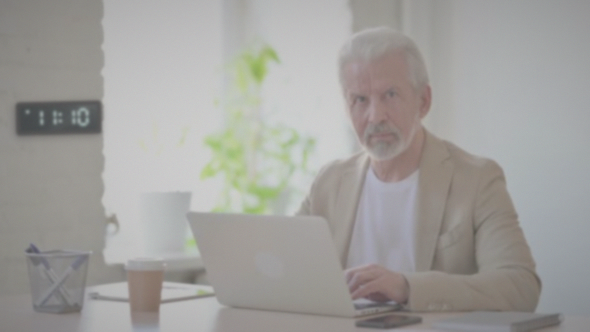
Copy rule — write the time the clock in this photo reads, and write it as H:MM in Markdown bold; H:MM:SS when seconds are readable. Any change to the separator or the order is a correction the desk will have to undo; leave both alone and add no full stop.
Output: **11:10**
